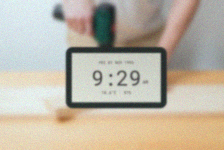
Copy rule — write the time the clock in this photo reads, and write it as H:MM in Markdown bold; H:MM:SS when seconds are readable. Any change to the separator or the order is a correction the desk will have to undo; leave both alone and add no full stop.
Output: **9:29**
